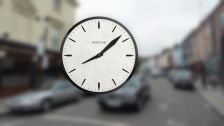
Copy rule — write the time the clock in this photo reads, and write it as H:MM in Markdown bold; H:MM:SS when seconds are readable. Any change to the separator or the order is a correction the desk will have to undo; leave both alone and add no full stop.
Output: **8:08**
